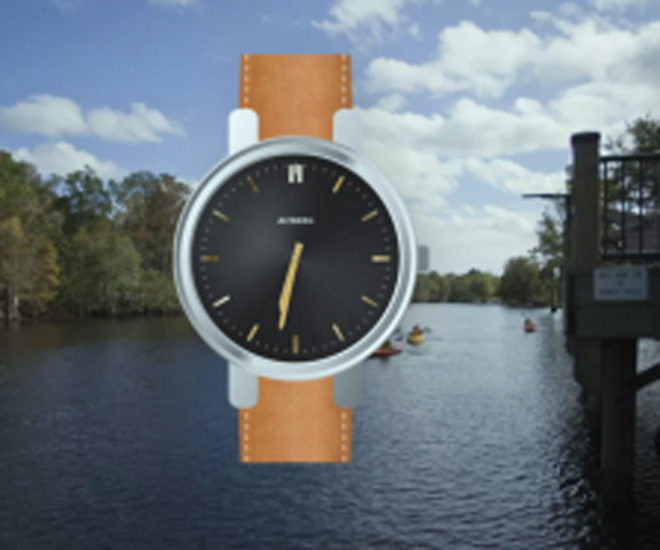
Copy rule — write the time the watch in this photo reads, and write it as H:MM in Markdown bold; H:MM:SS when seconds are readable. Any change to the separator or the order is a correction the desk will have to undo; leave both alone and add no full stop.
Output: **6:32**
